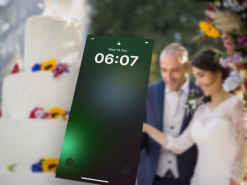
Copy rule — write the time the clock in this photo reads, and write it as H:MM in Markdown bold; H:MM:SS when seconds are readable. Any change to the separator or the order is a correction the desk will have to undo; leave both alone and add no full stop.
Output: **6:07**
